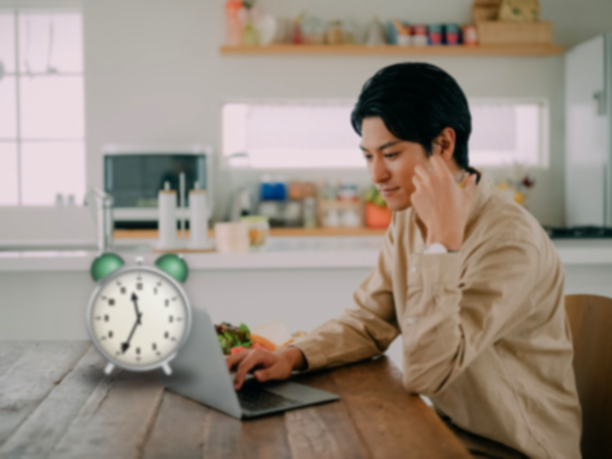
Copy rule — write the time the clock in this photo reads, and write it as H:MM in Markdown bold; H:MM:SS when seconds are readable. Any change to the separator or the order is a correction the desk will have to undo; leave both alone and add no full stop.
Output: **11:34**
